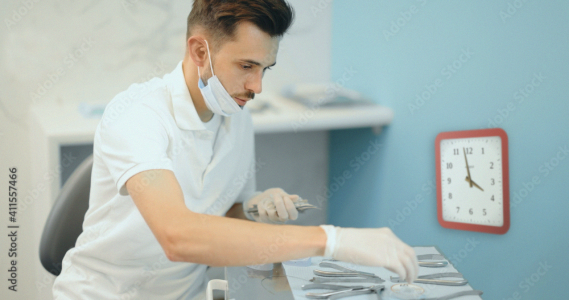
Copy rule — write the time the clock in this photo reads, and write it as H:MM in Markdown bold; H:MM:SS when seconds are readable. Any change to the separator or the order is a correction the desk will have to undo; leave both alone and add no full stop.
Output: **3:58**
